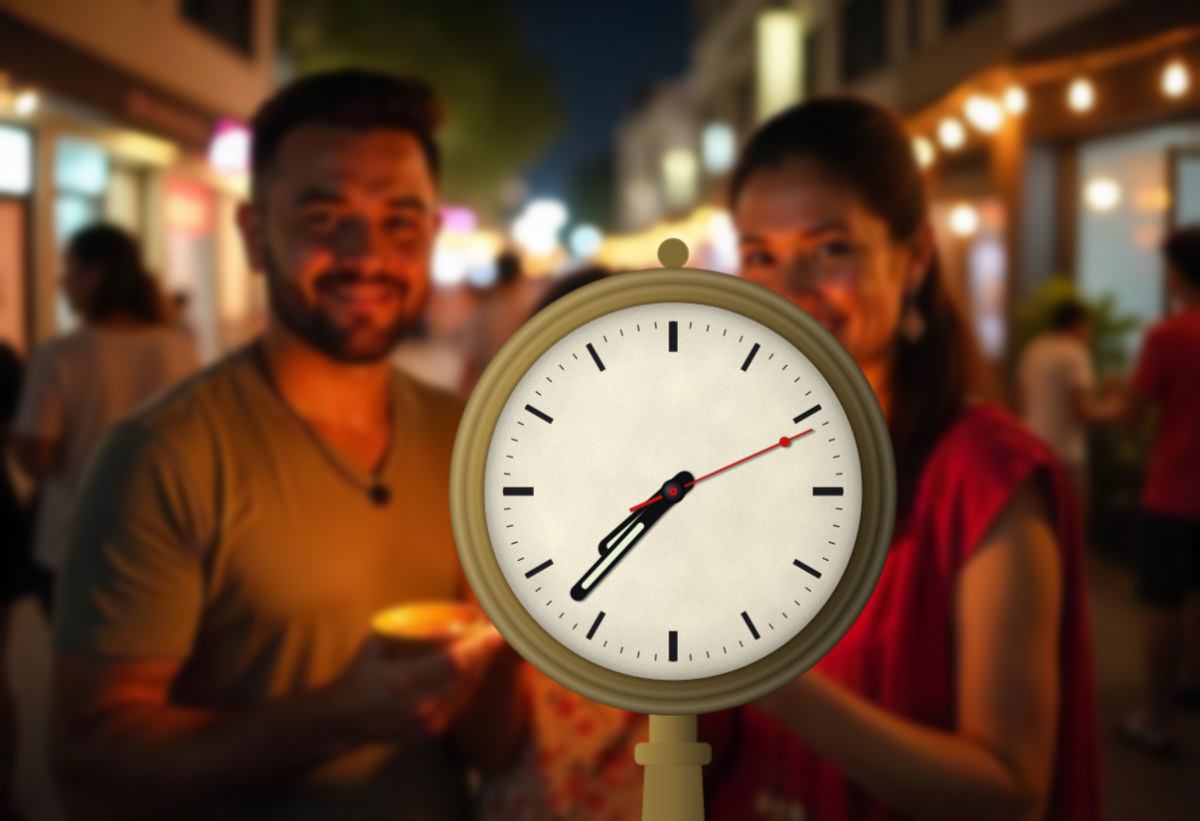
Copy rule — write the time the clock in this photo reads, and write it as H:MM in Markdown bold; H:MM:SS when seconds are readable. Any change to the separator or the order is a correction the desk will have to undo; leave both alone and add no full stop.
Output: **7:37:11**
